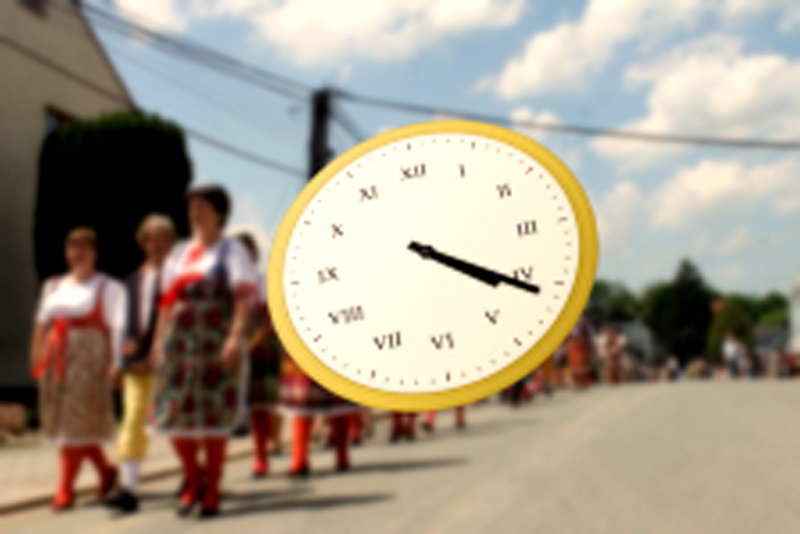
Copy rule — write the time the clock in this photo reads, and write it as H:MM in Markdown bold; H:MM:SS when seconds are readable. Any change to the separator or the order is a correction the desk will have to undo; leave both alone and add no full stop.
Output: **4:21**
